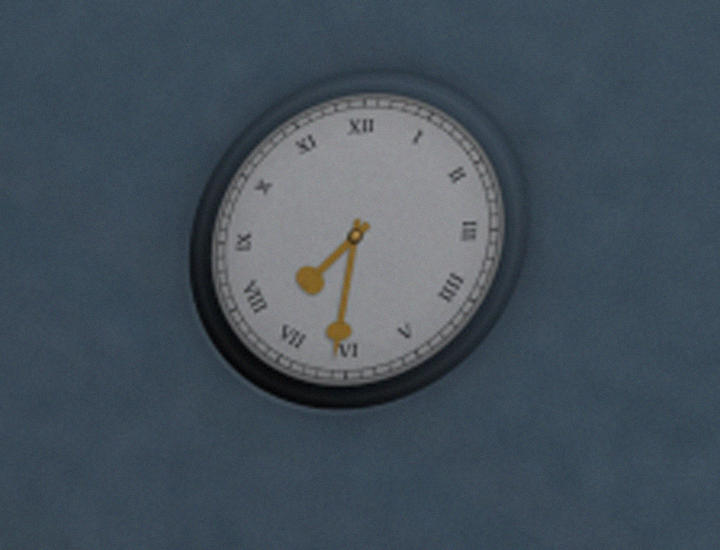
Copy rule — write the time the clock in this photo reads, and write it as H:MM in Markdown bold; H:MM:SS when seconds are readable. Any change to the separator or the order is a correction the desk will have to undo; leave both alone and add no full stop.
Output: **7:31**
